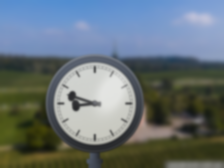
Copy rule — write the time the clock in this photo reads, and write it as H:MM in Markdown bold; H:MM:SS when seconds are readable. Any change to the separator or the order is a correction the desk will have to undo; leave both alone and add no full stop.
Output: **8:48**
